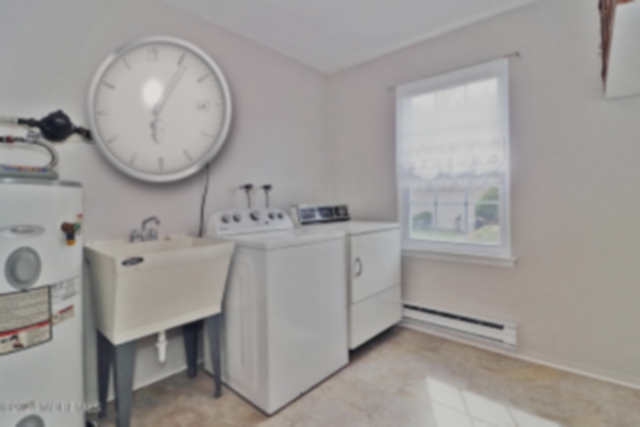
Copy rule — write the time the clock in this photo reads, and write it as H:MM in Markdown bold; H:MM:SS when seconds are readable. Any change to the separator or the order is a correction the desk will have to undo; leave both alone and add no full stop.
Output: **6:06**
